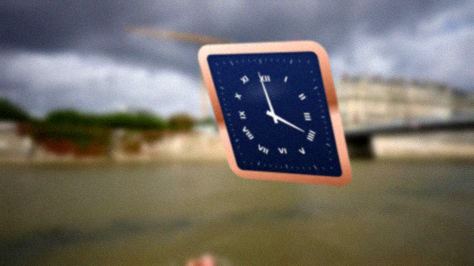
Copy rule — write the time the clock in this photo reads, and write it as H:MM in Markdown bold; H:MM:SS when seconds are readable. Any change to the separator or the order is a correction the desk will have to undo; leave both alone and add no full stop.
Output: **3:59**
